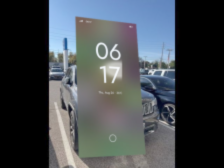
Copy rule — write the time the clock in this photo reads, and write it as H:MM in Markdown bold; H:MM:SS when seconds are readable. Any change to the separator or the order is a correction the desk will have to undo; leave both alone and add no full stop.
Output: **6:17**
